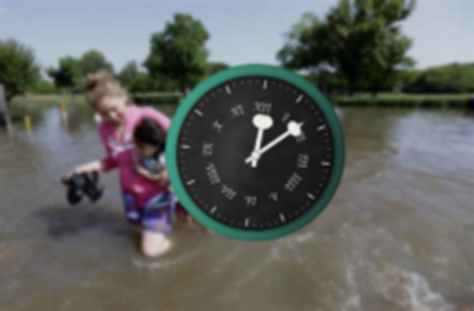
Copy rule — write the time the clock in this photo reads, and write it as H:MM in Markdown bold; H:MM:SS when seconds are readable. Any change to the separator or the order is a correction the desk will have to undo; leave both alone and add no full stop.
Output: **12:08**
